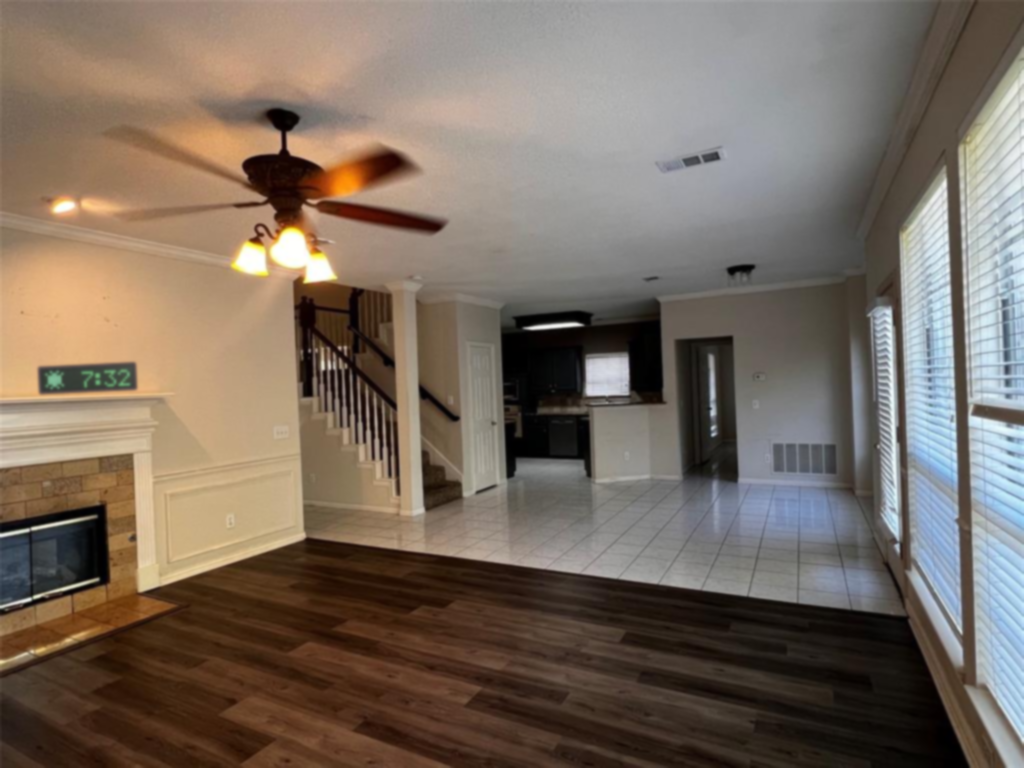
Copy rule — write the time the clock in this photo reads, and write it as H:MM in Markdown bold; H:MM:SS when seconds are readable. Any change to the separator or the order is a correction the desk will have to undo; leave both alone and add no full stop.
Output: **7:32**
